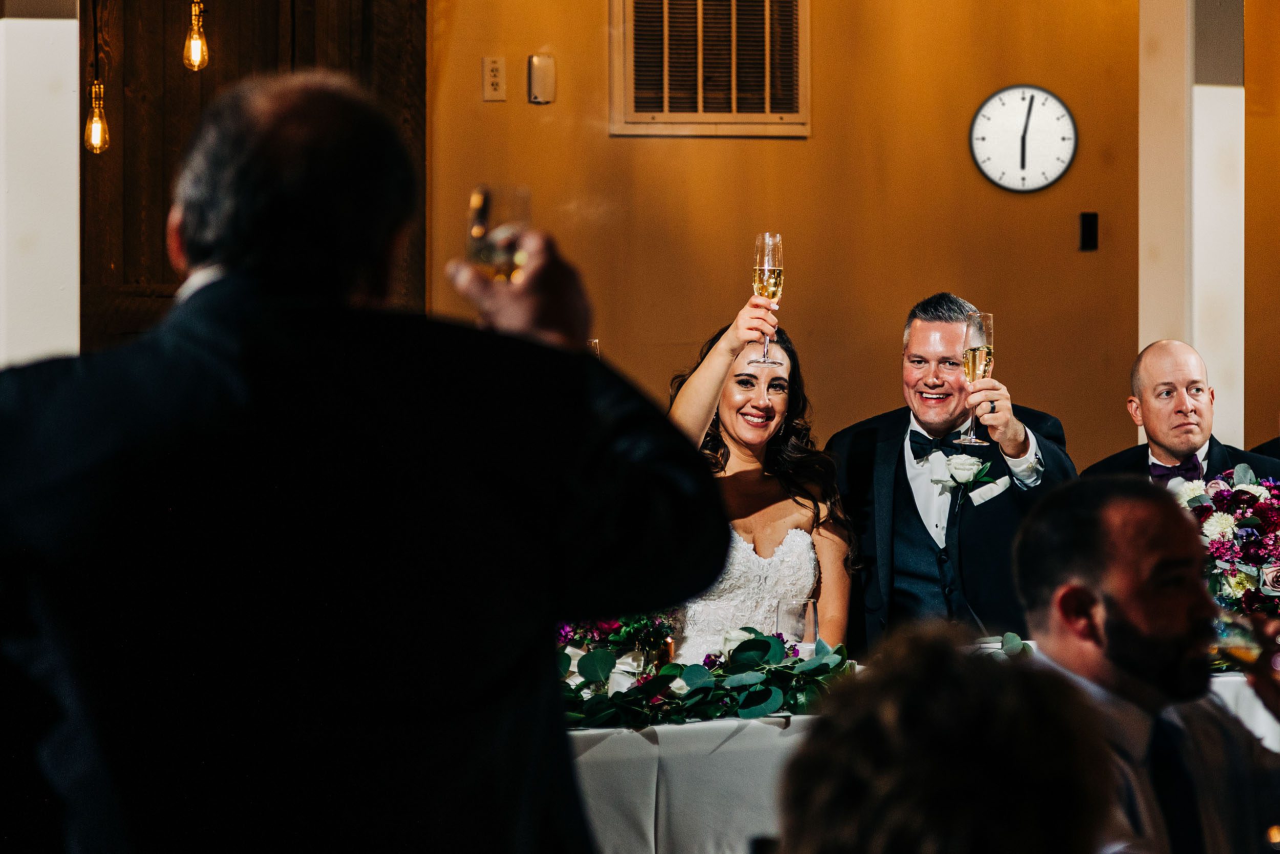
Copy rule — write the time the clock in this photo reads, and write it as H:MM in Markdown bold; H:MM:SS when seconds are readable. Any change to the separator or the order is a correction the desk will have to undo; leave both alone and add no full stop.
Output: **6:02**
